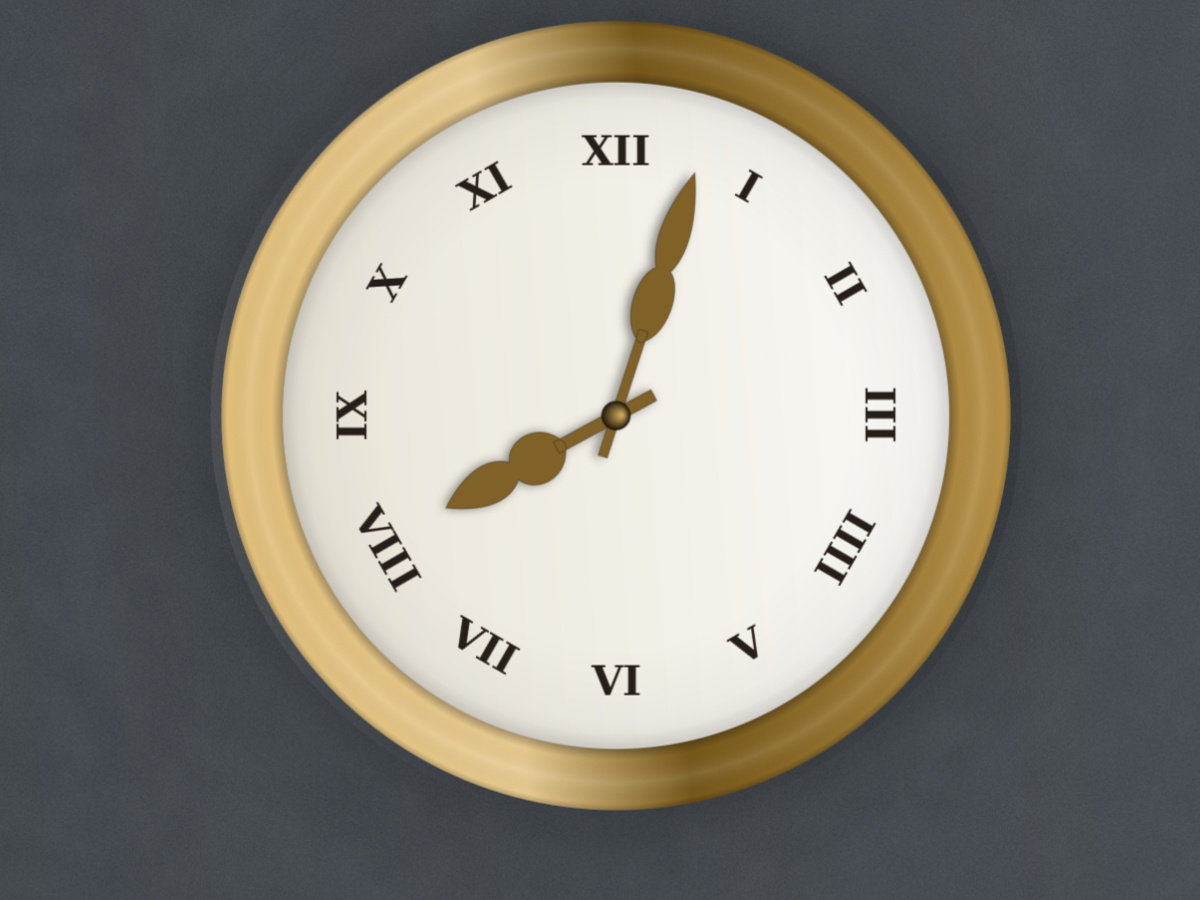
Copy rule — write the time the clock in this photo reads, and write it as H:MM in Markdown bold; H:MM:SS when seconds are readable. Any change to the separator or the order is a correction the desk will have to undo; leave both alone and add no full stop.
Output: **8:03**
